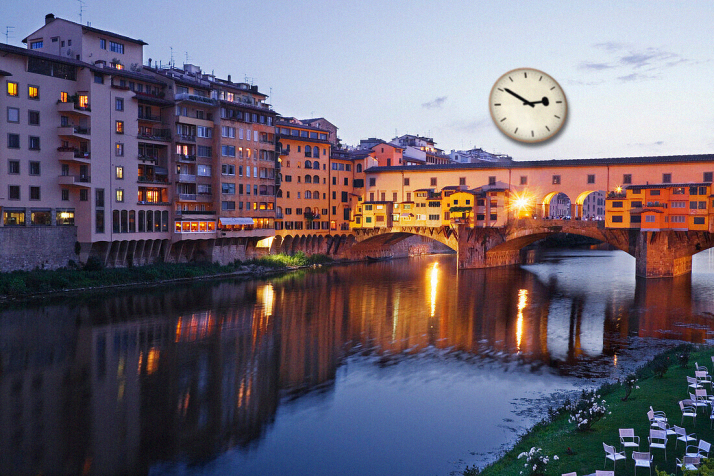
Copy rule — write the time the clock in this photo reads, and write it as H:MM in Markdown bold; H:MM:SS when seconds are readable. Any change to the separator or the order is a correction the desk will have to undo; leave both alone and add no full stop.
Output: **2:51**
